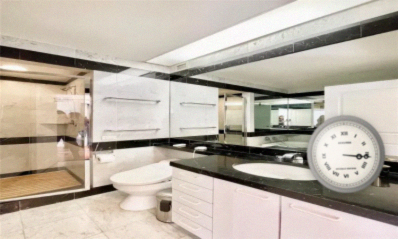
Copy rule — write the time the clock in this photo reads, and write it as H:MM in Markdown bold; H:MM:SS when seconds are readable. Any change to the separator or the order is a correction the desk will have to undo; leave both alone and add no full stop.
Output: **3:16**
